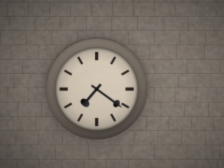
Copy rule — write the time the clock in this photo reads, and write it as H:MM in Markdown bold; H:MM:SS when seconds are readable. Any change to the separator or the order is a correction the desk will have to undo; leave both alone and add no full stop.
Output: **7:21**
